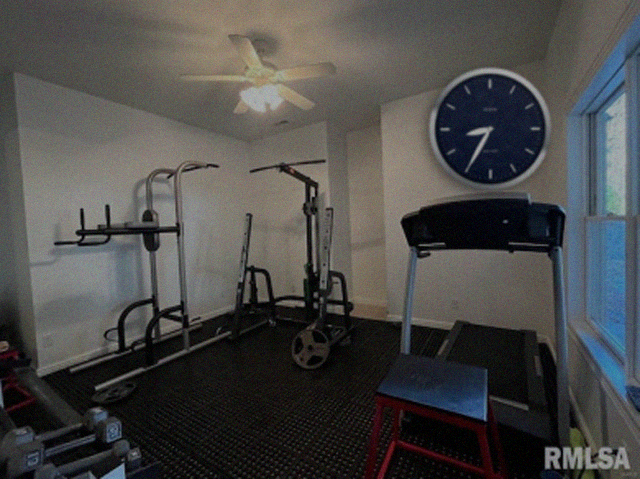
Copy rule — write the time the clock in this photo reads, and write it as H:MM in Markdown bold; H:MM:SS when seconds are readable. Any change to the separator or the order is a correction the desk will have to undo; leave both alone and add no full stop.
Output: **8:35**
